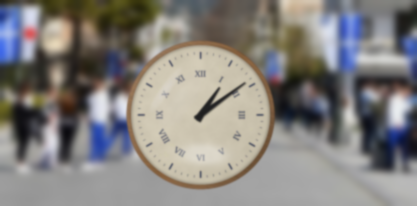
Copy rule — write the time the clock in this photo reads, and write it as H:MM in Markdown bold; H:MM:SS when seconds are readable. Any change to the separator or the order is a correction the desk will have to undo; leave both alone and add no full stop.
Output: **1:09**
